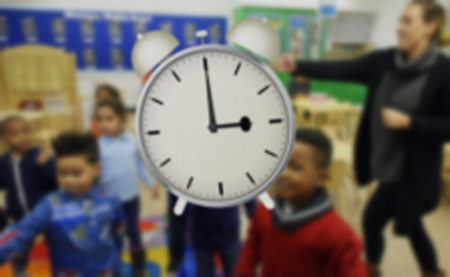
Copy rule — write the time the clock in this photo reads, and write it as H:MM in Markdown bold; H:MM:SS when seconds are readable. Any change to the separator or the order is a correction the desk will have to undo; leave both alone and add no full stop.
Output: **3:00**
